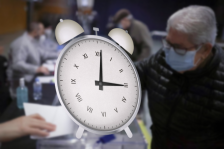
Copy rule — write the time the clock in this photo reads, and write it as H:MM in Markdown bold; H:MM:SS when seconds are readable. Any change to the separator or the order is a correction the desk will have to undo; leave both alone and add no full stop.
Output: **3:01**
